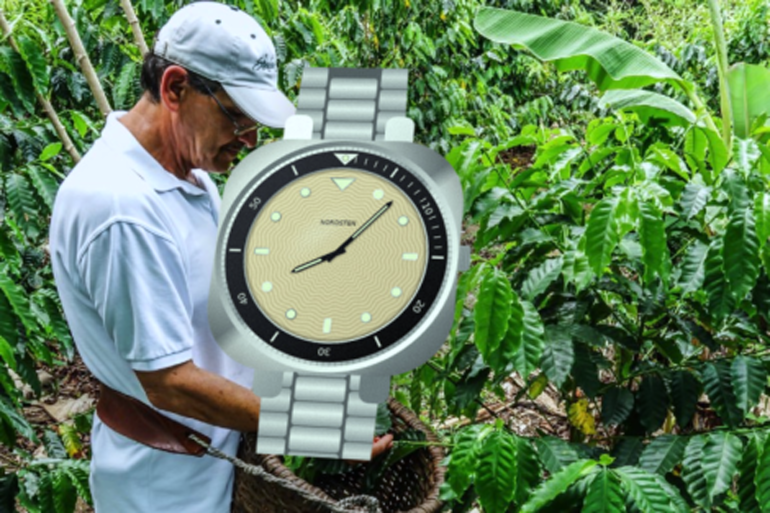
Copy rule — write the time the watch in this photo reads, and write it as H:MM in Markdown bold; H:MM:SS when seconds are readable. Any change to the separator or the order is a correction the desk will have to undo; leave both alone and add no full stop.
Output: **8:07**
